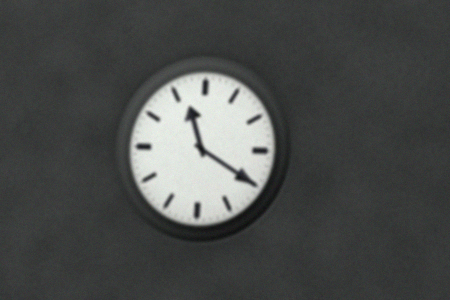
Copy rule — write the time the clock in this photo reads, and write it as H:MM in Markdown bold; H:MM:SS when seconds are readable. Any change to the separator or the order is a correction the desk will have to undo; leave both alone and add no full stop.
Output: **11:20**
